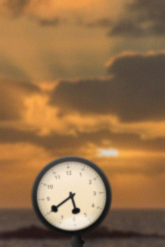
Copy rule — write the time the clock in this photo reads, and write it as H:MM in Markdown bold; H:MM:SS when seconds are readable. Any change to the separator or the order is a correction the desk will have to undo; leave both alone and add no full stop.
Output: **5:40**
